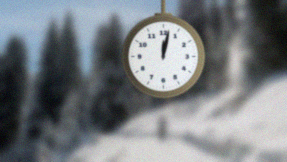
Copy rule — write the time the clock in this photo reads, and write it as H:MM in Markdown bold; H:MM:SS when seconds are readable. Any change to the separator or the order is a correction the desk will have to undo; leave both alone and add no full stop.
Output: **12:02**
